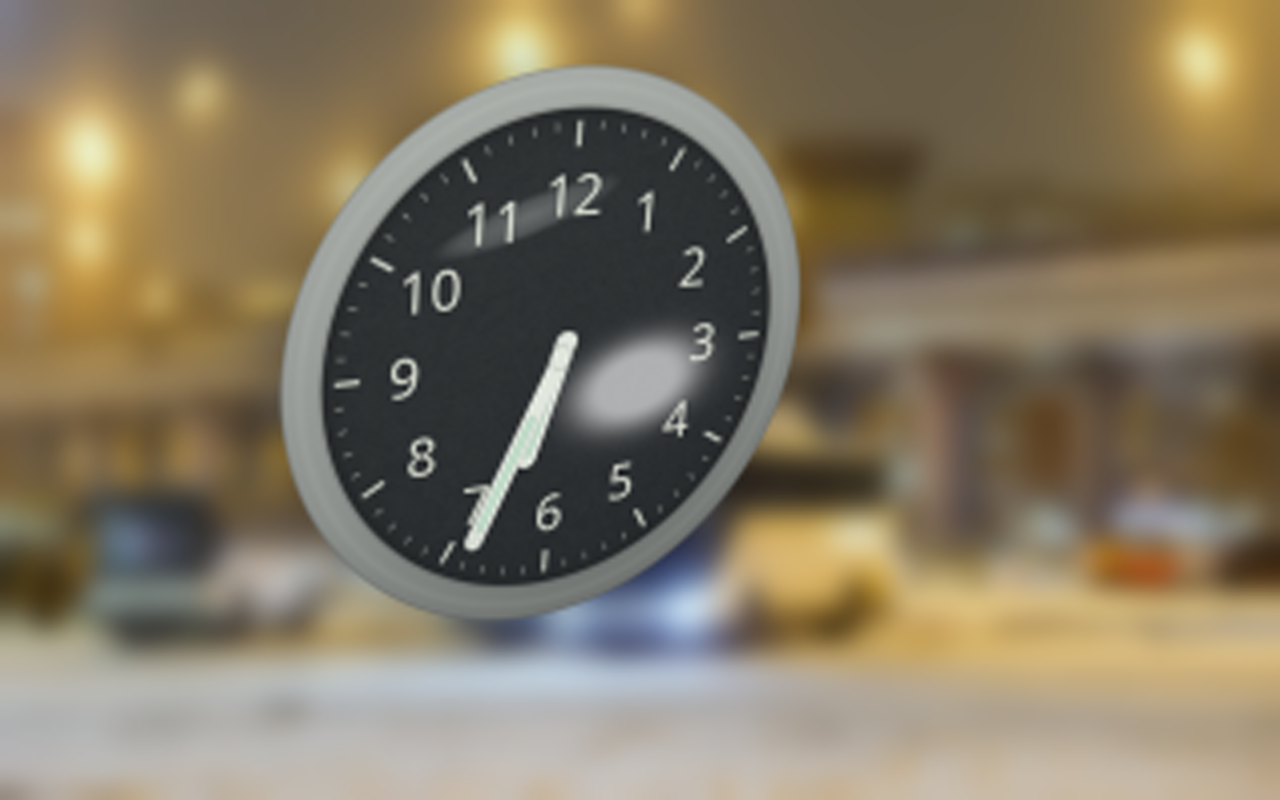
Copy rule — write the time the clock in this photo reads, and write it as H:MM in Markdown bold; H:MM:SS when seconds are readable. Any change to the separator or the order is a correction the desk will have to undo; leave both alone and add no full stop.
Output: **6:34**
